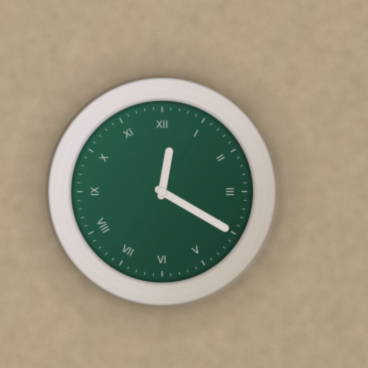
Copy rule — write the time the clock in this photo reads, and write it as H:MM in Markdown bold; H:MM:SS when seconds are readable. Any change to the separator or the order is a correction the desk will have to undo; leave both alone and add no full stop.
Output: **12:20**
